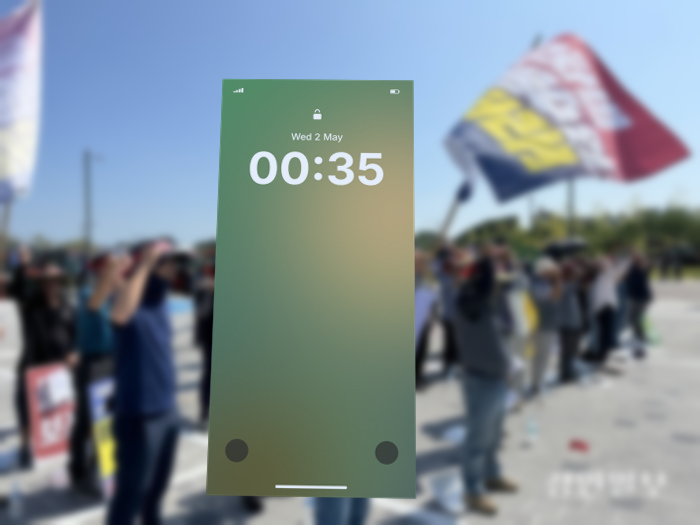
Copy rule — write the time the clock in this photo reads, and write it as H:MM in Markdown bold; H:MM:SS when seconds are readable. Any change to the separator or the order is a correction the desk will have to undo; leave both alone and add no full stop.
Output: **0:35**
